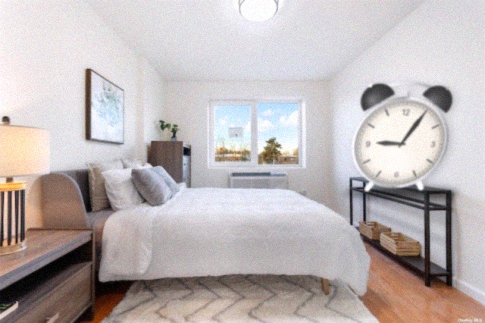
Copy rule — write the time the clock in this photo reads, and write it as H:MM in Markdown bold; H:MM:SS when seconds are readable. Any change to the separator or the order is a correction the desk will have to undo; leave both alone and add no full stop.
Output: **9:05**
